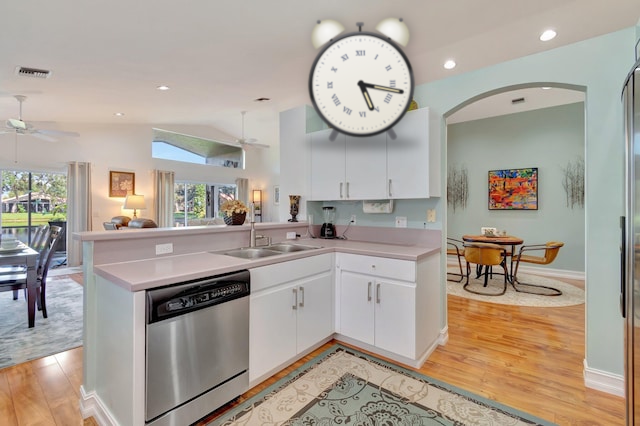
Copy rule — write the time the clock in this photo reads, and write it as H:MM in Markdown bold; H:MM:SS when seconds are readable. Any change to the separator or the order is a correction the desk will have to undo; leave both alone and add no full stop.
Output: **5:17**
